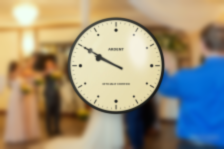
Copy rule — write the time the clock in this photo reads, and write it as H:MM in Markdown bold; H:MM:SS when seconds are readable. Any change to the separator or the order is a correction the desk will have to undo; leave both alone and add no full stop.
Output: **9:50**
